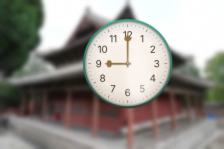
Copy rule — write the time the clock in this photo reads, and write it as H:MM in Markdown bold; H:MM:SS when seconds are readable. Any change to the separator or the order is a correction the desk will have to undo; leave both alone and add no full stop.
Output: **9:00**
